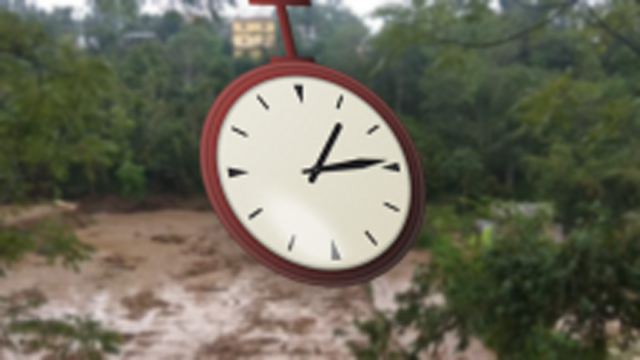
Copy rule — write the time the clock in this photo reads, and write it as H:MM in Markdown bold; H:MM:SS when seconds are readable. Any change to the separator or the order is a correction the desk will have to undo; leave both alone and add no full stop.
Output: **1:14**
